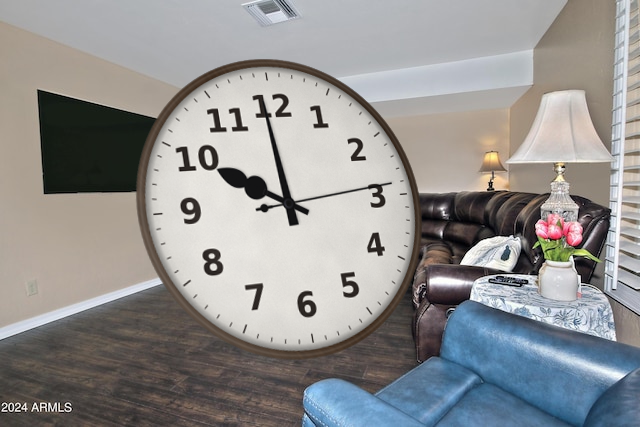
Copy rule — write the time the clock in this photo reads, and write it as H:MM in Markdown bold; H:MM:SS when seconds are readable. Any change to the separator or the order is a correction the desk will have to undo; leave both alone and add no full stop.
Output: **9:59:14**
